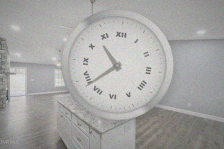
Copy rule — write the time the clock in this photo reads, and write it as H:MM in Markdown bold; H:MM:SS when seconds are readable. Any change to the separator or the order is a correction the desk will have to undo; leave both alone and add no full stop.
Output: **10:38**
